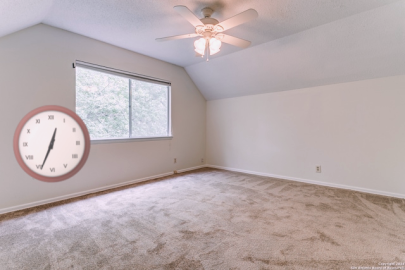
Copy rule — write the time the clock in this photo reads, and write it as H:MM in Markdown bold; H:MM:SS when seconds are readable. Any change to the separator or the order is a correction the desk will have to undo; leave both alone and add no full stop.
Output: **12:34**
